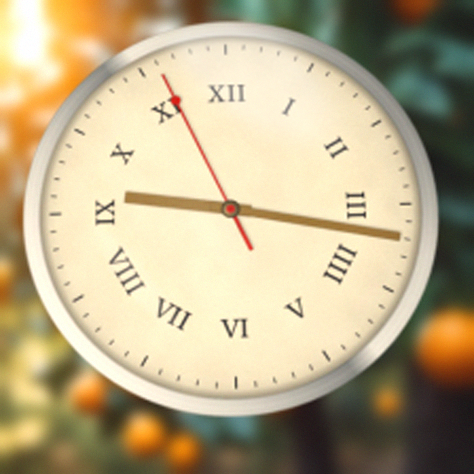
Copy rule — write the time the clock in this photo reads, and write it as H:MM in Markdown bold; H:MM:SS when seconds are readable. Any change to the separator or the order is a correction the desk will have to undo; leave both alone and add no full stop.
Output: **9:16:56**
